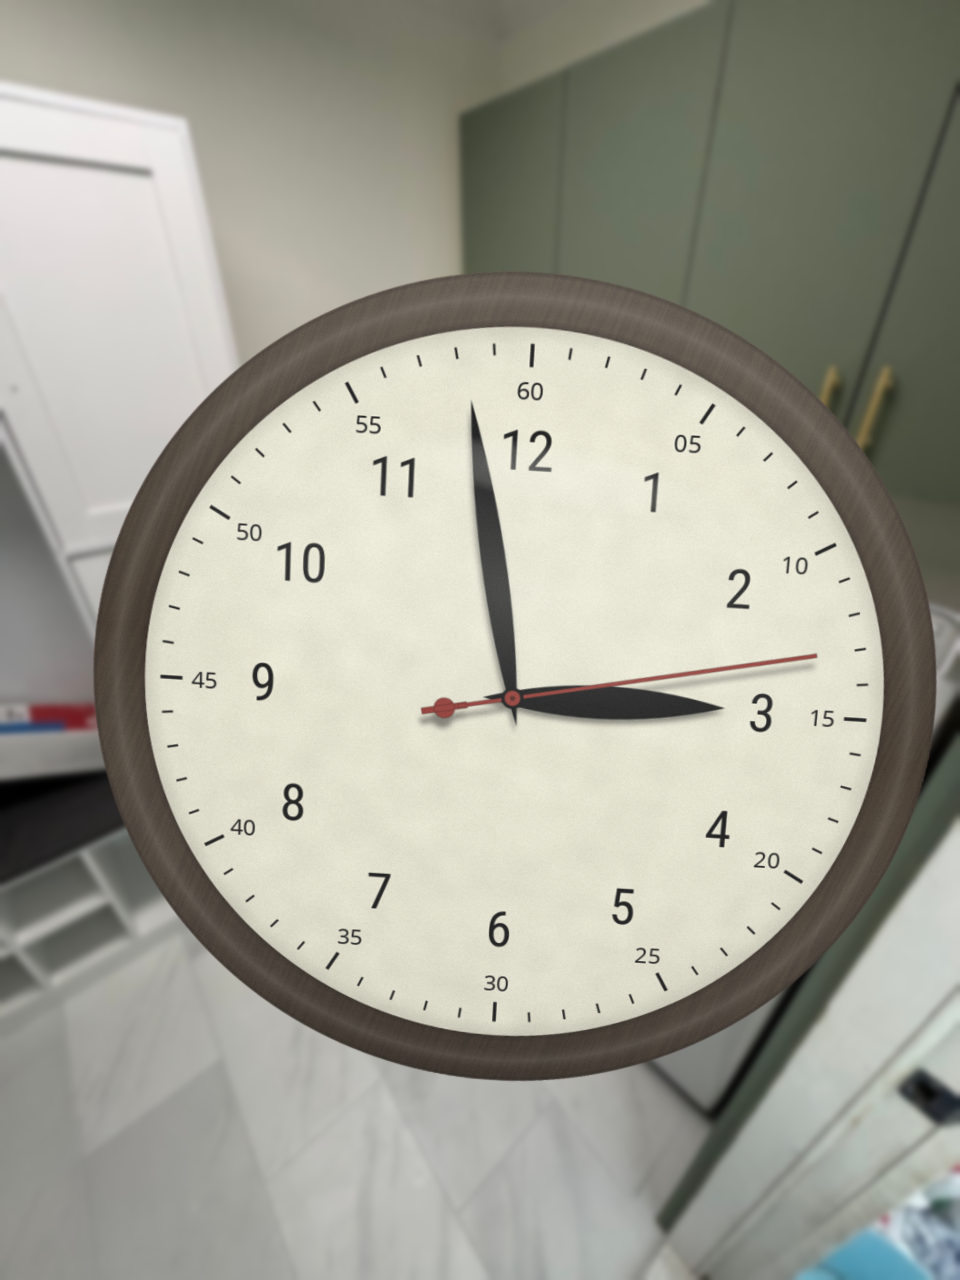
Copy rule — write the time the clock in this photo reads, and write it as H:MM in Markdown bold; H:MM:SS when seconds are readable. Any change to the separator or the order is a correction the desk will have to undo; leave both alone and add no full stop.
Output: **2:58:13**
